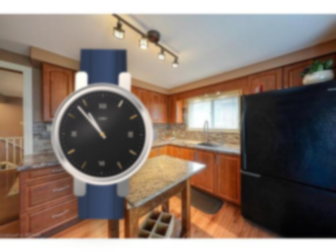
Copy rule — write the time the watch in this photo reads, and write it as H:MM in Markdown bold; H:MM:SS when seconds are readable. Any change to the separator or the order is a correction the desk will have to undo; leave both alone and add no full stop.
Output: **10:53**
